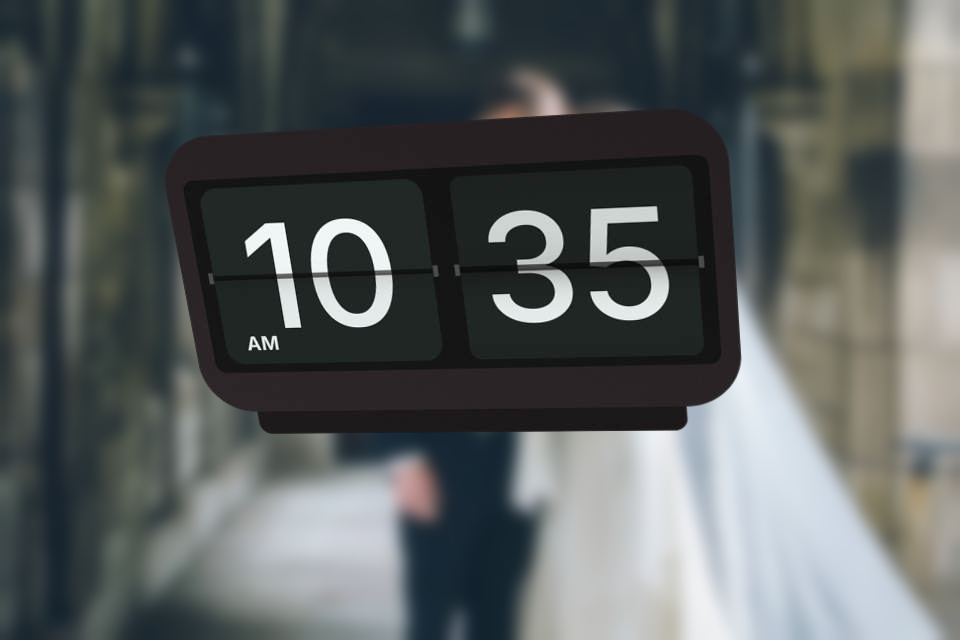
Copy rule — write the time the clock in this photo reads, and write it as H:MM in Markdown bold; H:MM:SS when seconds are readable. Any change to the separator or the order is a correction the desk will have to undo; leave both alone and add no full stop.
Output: **10:35**
